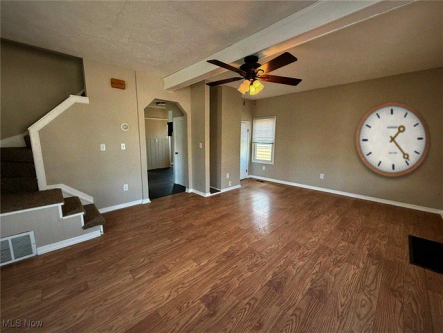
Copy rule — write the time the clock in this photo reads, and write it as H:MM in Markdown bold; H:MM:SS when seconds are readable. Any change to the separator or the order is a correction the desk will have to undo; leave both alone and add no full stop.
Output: **1:24**
